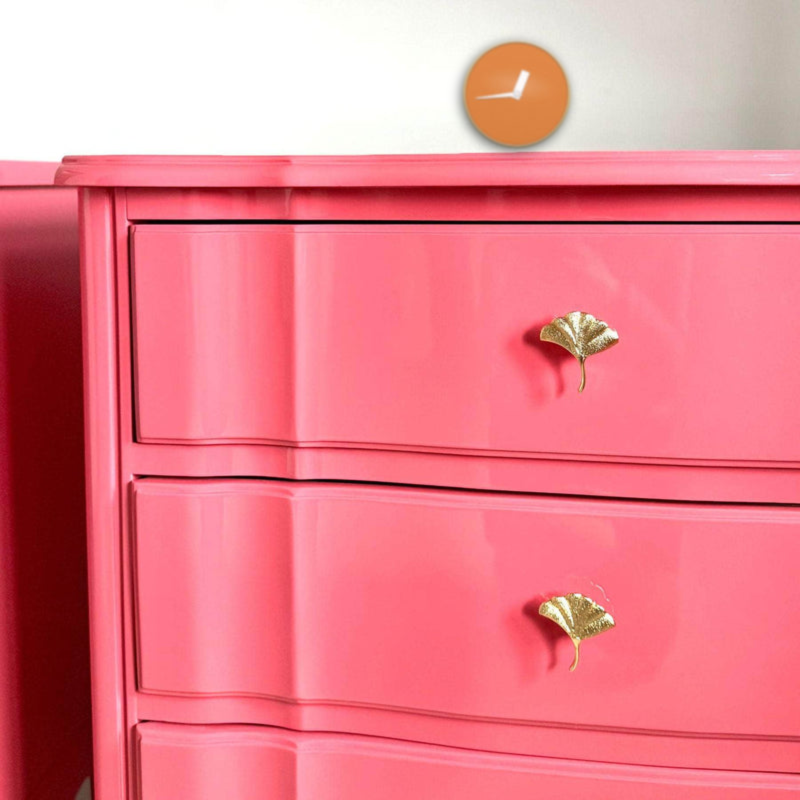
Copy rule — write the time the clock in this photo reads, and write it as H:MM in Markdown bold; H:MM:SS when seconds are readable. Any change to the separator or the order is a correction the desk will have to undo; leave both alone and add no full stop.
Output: **12:44**
